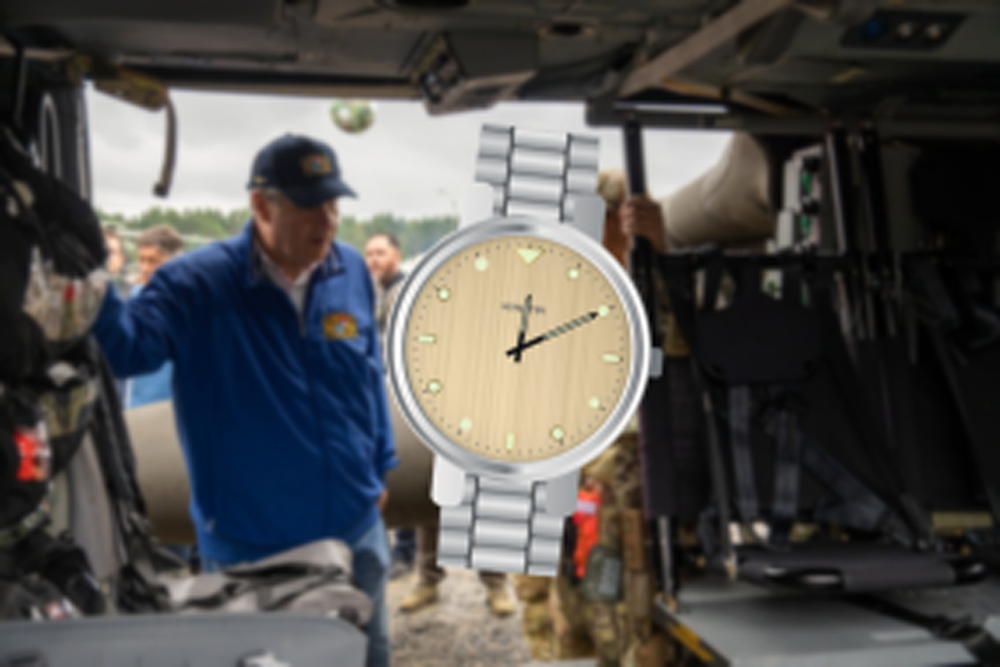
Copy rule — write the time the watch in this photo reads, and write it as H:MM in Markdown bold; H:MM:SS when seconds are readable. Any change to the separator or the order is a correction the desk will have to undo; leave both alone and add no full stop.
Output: **12:10**
